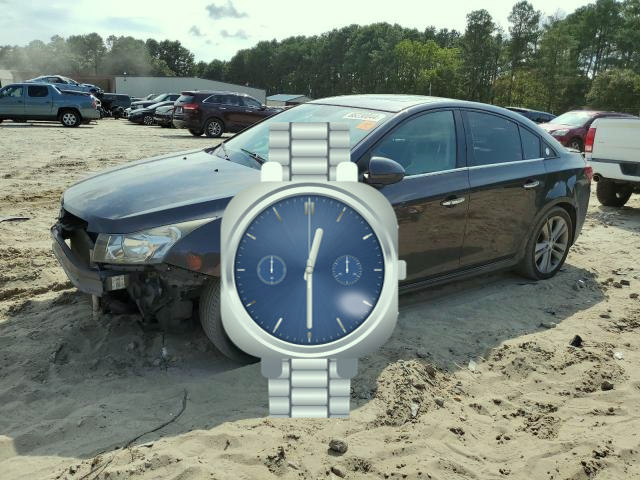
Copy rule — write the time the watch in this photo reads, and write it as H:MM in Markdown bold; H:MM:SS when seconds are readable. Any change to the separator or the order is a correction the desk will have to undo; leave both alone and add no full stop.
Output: **12:30**
